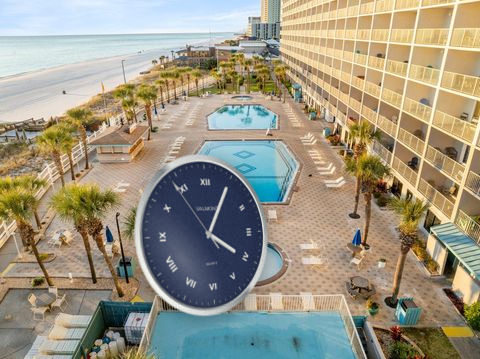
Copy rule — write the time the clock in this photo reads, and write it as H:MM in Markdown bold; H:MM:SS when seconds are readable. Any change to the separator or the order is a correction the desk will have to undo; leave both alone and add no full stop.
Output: **4:04:54**
